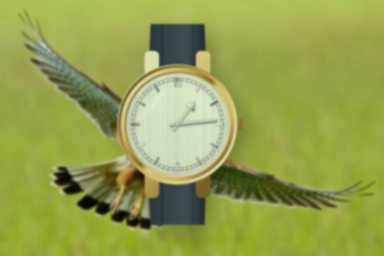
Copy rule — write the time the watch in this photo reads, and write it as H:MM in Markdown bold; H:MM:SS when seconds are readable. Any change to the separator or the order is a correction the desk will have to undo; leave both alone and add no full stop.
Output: **1:14**
